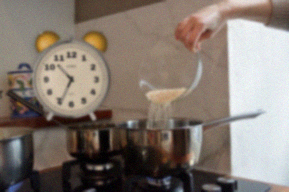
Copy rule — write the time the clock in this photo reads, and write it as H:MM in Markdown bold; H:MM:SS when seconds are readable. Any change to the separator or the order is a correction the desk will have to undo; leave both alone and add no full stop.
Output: **10:34**
